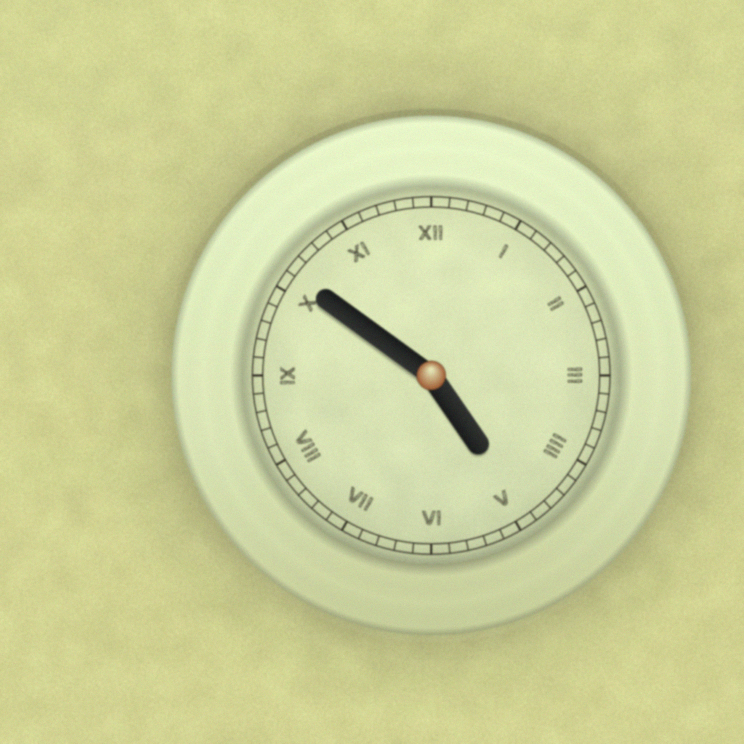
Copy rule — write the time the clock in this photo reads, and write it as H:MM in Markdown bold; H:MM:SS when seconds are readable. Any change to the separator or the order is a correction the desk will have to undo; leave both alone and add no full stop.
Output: **4:51**
